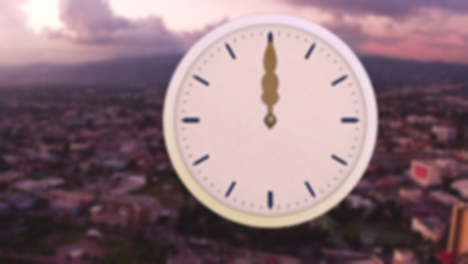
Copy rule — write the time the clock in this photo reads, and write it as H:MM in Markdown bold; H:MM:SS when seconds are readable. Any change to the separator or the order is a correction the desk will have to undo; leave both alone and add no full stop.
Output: **12:00**
